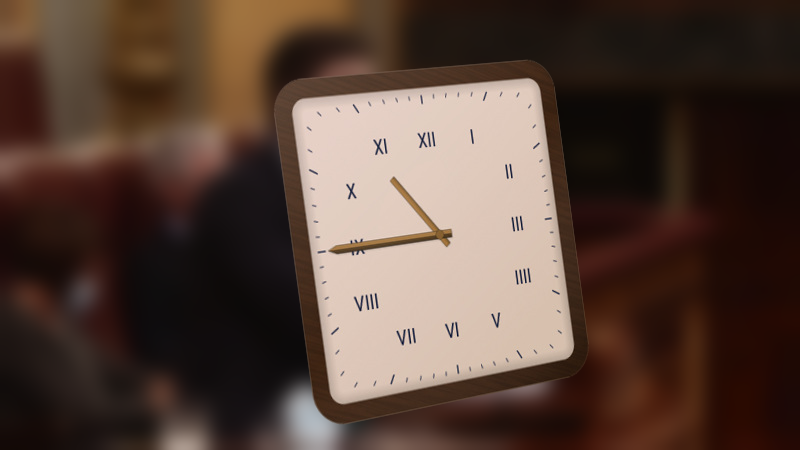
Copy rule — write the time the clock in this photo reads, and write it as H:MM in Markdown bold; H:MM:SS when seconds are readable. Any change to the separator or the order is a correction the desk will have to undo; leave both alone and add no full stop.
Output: **10:45**
